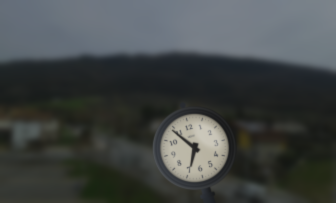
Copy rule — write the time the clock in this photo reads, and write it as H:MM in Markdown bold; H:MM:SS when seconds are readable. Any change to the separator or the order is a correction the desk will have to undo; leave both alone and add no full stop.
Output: **6:54**
